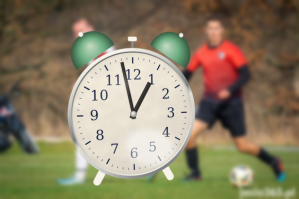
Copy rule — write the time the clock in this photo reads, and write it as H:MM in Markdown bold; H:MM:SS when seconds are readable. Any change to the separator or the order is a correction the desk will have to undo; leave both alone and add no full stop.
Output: **12:58**
